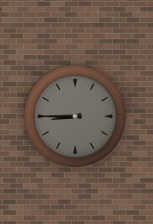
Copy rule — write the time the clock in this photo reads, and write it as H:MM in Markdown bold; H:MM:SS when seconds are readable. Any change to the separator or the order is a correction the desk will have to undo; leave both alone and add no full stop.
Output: **8:45**
